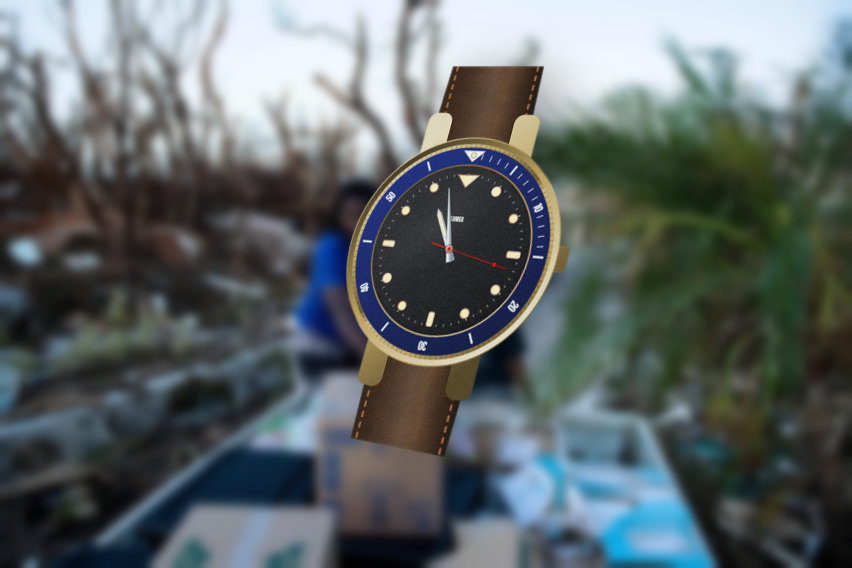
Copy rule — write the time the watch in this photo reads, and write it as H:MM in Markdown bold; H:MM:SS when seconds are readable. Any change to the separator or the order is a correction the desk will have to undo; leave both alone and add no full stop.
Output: **10:57:17**
